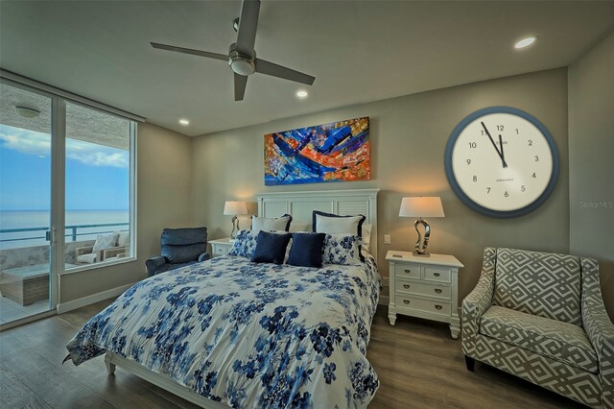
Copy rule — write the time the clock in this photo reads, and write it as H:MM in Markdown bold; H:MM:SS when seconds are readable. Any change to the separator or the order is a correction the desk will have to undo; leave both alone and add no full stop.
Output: **11:56**
